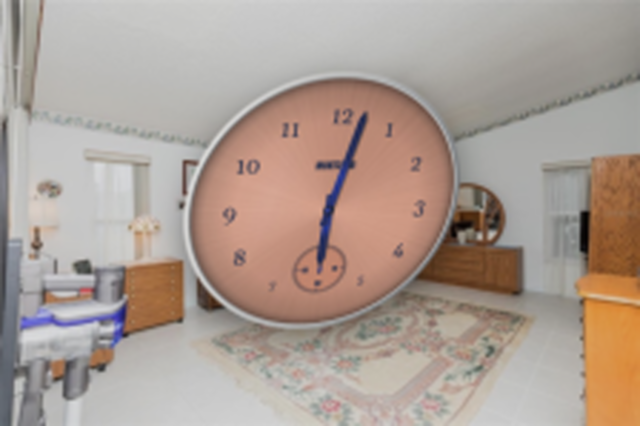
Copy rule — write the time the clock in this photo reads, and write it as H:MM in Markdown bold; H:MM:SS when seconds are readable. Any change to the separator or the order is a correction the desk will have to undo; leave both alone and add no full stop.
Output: **6:02**
